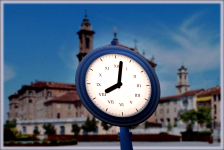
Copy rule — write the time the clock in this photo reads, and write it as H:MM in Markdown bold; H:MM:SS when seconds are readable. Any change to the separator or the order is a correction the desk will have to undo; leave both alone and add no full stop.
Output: **8:02**
